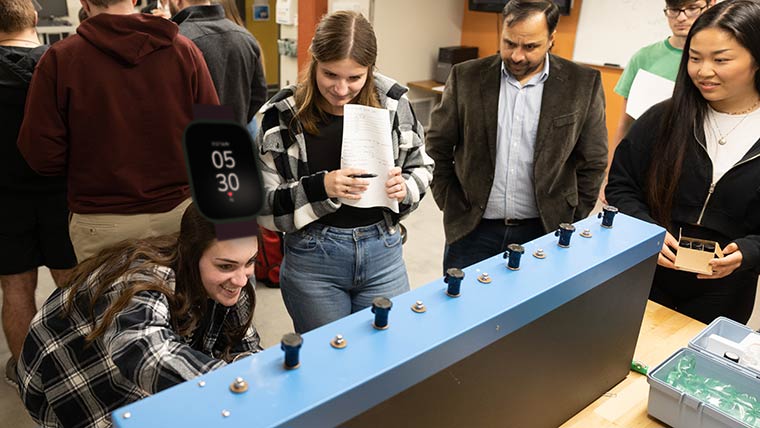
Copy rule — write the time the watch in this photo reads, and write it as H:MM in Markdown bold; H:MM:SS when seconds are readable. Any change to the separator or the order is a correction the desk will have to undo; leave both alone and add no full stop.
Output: **5:30**
